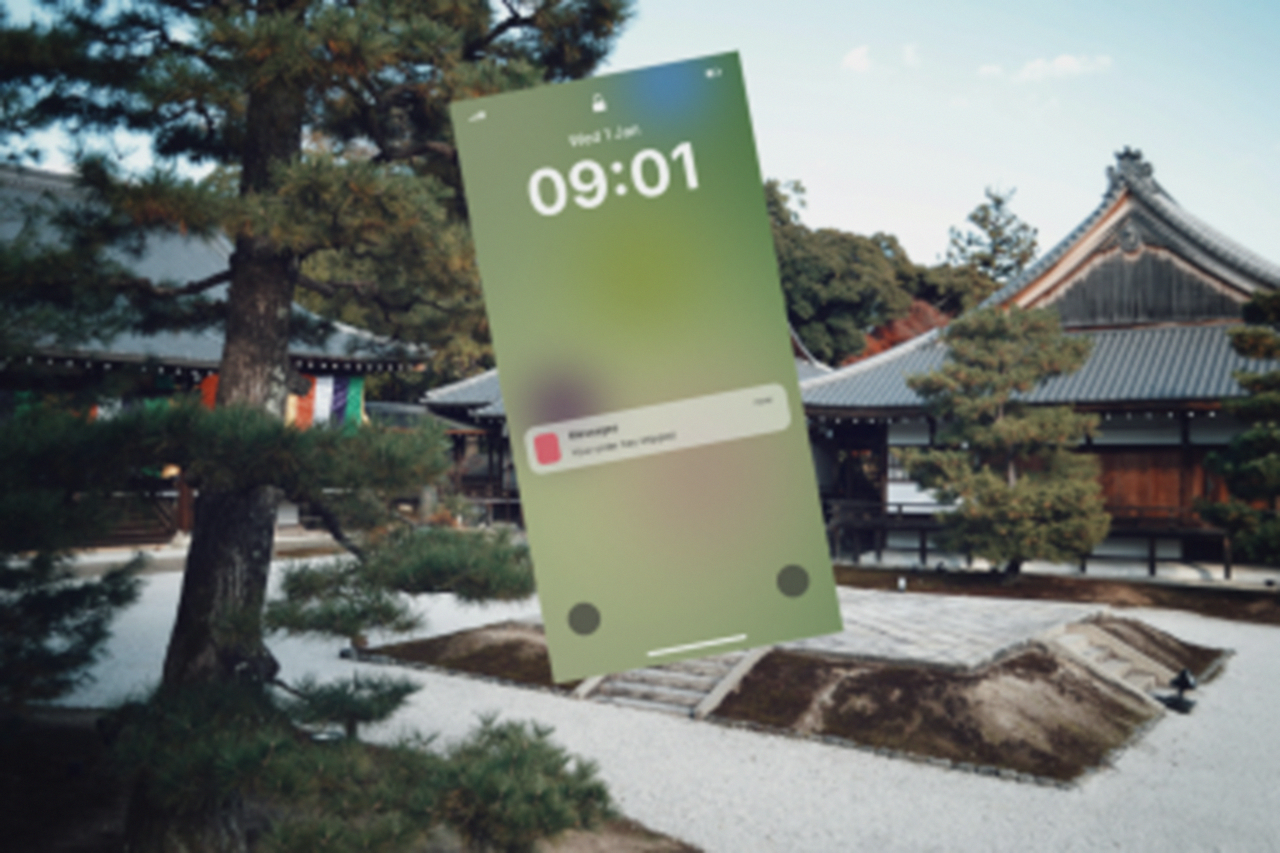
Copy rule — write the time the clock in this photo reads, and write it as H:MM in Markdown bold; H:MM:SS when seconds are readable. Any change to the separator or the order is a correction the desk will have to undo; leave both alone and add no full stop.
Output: **9:01**
